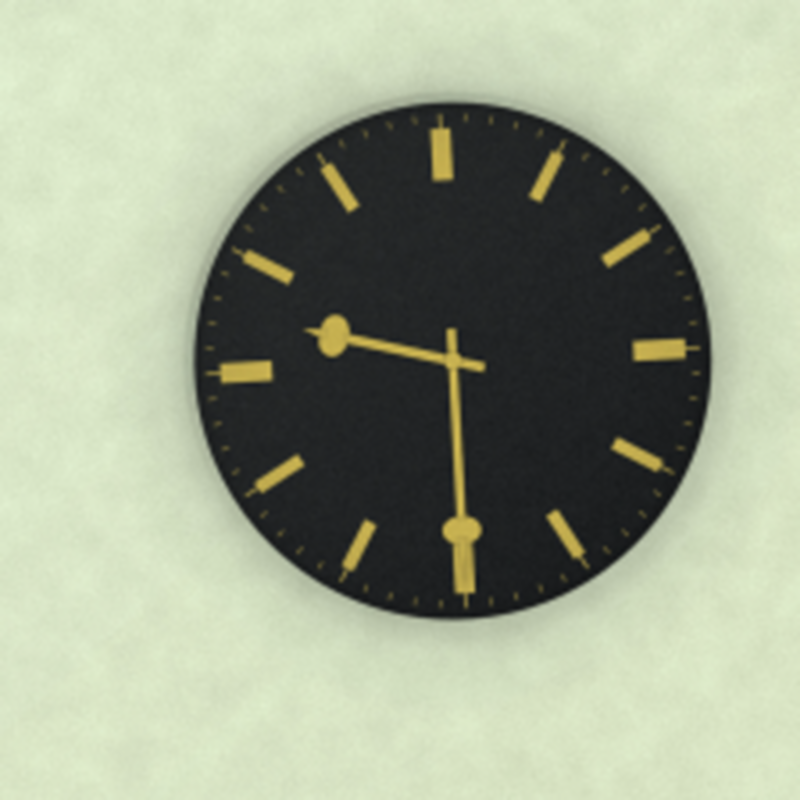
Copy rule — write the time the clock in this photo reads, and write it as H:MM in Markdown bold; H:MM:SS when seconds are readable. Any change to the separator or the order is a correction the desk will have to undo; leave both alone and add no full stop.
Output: **9:30**
